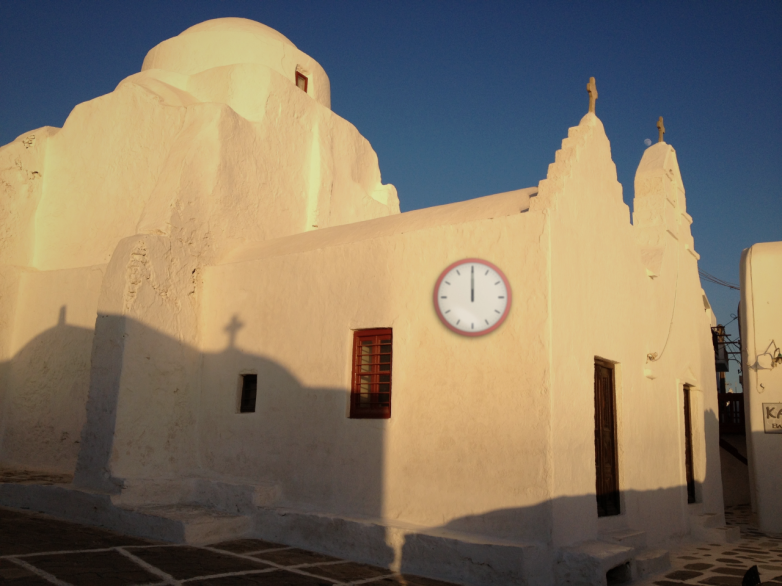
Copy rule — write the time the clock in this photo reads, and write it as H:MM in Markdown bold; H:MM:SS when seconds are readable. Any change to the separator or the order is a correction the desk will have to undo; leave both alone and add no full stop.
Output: **12:00**
